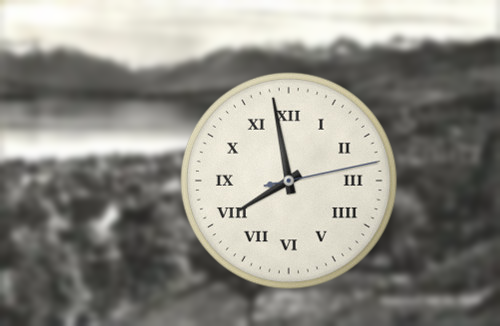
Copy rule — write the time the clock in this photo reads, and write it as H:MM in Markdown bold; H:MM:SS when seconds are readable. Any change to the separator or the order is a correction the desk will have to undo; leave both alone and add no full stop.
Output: **7:58:13**
